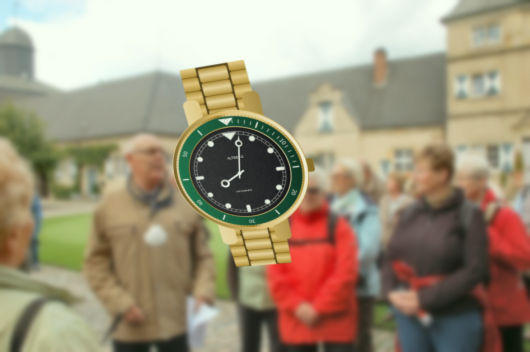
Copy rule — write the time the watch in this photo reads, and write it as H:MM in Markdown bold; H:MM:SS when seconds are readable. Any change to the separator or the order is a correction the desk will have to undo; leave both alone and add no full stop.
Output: **8:02**
